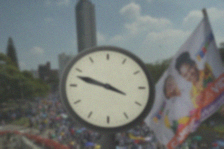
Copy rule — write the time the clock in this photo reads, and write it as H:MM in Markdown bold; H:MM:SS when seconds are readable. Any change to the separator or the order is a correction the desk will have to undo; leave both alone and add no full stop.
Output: **3:48**
